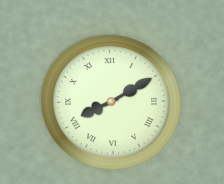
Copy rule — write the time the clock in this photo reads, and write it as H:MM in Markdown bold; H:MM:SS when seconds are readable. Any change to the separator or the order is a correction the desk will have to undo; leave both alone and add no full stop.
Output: **8:10**
